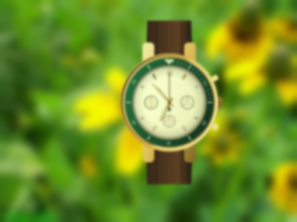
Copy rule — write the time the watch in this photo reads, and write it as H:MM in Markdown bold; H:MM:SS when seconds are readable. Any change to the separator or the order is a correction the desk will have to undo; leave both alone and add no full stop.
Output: **6:53**
